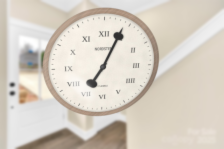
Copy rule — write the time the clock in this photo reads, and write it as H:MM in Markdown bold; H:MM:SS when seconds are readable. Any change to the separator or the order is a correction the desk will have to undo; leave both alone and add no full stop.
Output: **7:04**
